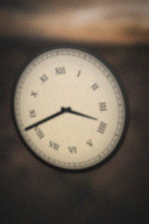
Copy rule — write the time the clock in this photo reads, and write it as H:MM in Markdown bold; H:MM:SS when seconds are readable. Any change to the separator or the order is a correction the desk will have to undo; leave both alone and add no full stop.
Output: **3:42**
